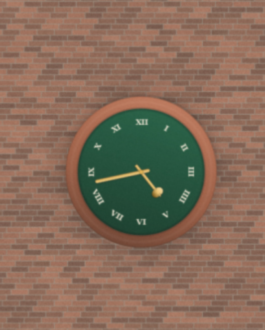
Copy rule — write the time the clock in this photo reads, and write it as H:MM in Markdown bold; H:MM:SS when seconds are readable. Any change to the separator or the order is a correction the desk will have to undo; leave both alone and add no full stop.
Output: **4:43**
